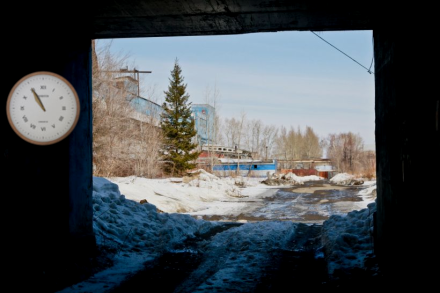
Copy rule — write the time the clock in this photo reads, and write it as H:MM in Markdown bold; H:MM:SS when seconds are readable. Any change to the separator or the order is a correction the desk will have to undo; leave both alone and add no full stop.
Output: **10:55**
